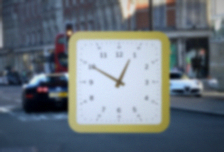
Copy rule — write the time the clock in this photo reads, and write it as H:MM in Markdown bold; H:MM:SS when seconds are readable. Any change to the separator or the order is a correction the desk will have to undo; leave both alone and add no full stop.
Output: **12:50**
